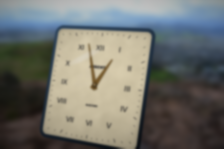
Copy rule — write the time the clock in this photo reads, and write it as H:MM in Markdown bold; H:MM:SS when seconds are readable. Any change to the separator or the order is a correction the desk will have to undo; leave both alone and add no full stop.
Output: **12:57**
